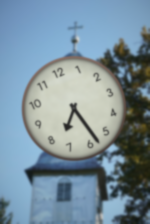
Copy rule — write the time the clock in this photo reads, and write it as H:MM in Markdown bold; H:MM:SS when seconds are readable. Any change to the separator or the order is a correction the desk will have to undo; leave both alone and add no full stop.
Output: **7:28**
